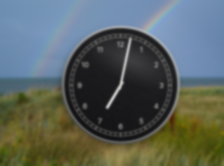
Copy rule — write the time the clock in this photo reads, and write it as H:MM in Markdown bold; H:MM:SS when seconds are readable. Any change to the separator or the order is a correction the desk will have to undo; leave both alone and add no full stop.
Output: **7:02**
